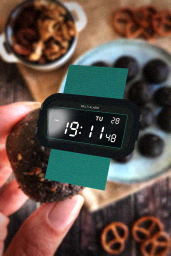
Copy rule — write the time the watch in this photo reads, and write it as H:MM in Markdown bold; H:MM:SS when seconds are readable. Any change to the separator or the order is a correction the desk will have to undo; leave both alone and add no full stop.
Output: **19:11:48**
